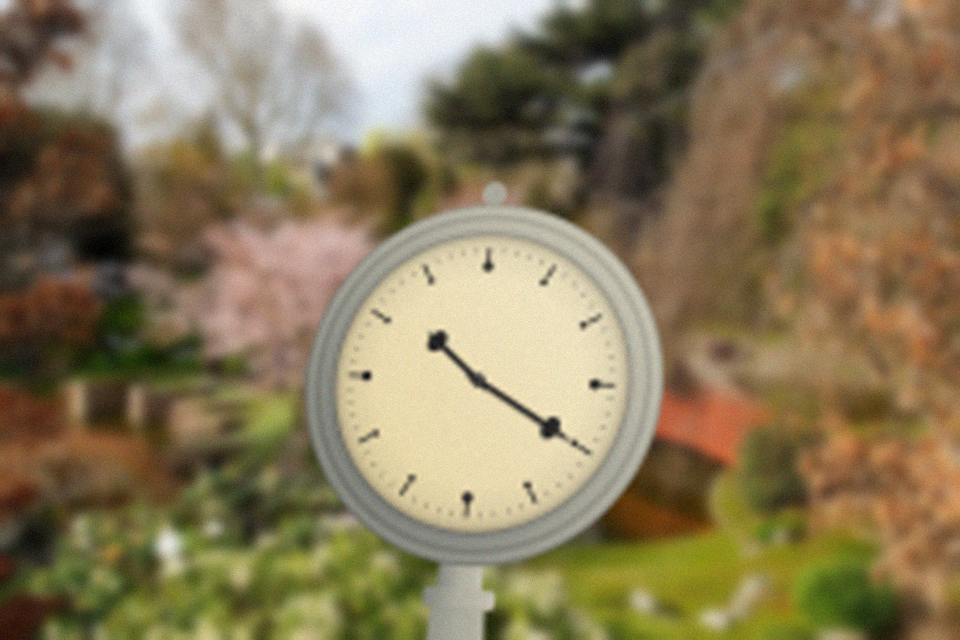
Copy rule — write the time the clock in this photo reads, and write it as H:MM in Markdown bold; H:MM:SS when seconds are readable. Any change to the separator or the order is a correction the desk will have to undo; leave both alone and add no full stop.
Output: **10:20**
